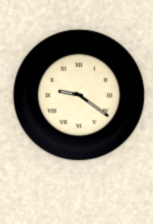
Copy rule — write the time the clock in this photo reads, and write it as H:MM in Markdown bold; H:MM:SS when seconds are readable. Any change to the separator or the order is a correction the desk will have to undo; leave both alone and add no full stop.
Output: **9:21**
